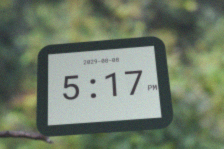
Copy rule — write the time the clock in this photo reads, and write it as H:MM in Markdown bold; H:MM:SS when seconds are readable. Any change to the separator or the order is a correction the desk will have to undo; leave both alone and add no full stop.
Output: **5:17**
